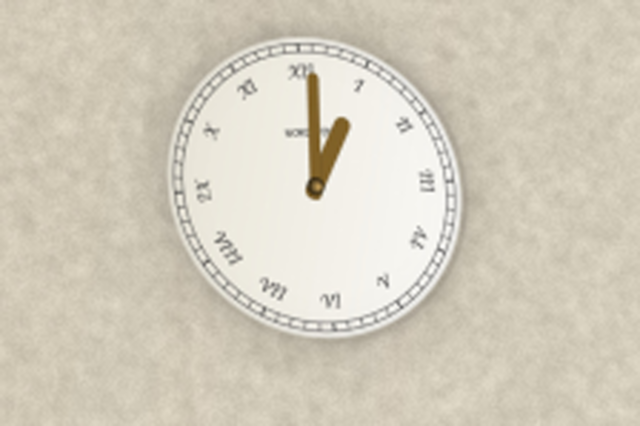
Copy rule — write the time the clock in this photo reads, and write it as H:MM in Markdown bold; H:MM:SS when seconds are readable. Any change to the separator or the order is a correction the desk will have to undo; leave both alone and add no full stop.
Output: **1:01**
